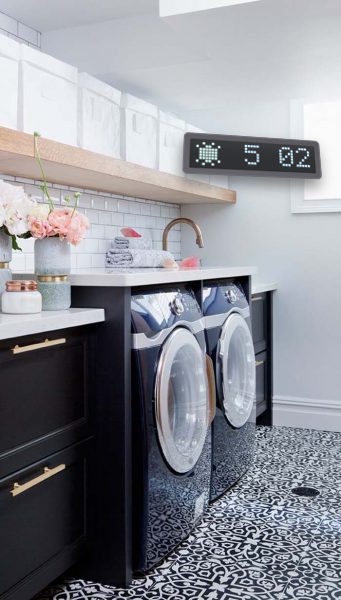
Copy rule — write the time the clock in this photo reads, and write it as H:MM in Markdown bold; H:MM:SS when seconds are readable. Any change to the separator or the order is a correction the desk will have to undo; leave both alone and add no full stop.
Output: **5:02**
